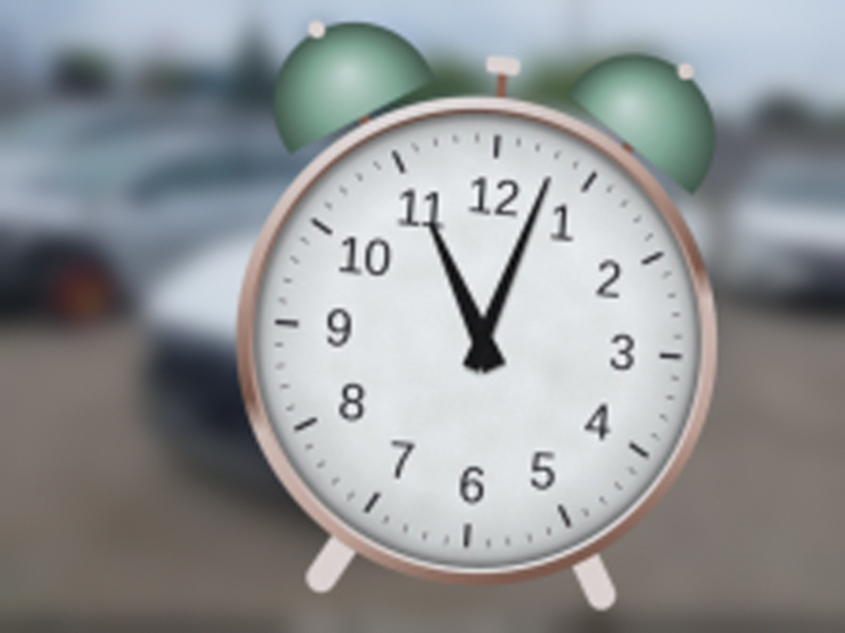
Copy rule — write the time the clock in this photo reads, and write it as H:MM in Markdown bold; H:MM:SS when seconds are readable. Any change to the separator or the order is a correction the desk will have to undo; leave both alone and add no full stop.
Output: **11:03**
